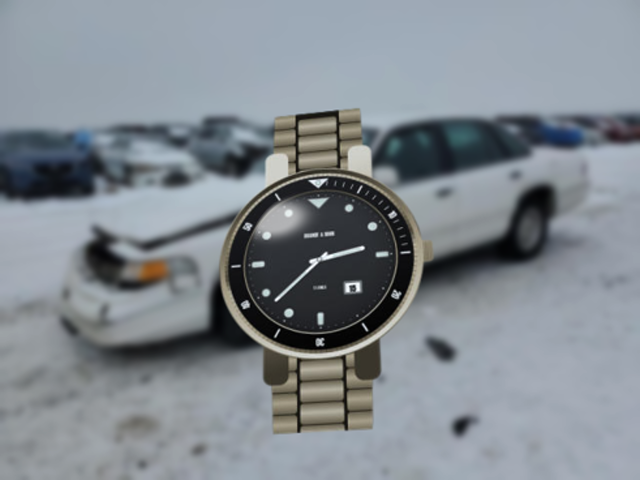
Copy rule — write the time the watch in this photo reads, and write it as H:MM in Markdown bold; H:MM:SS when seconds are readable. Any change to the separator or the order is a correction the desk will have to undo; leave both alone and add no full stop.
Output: **2:38**
